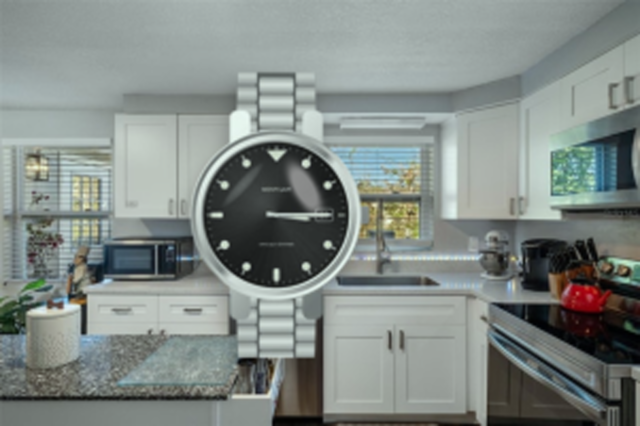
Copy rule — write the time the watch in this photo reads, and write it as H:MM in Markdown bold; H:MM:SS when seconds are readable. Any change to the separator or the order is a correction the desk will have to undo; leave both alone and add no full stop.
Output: **3:15**
